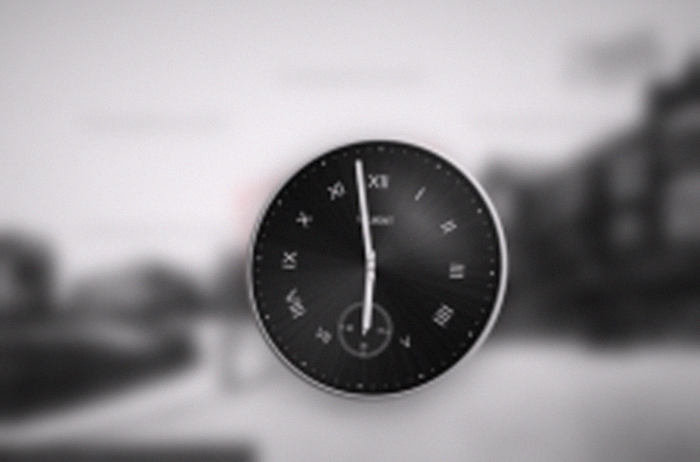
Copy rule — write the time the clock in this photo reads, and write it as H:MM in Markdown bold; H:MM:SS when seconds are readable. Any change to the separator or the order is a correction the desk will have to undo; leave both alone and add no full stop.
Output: **5:58**
